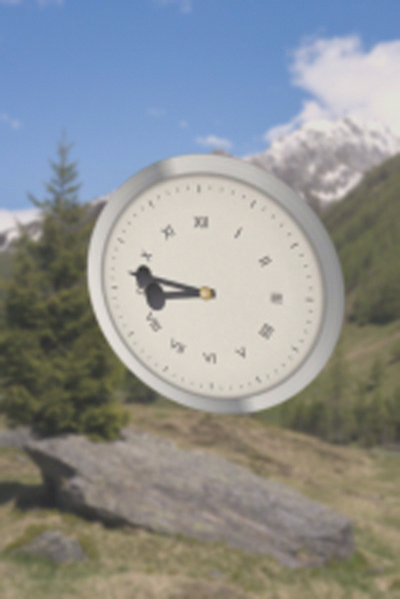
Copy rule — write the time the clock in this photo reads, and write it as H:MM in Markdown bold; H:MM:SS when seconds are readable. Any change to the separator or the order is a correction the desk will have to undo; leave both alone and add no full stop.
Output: **8:47**
